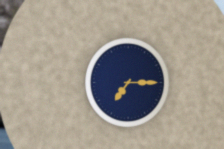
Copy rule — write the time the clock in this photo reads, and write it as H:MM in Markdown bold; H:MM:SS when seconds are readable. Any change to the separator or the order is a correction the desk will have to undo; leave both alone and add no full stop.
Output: **7:15**
